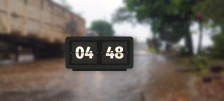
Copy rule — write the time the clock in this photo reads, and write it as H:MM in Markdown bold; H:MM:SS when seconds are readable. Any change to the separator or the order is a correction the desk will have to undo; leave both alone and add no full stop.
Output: **4:48**
